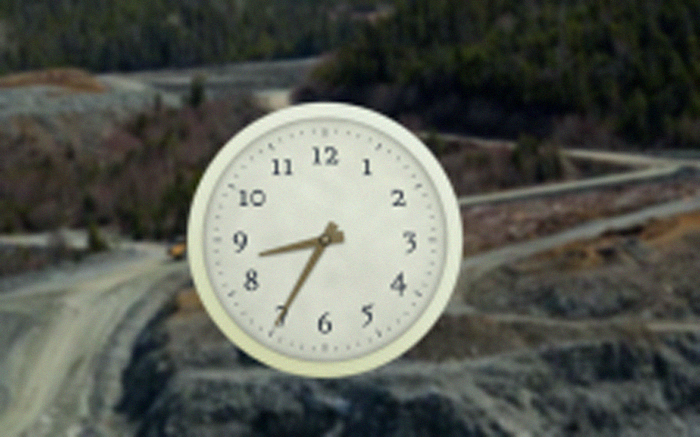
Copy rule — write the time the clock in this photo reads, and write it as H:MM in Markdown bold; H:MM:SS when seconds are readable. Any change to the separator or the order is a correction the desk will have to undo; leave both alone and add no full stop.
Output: **8:35**
